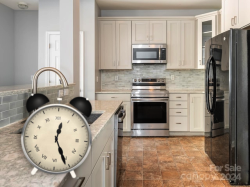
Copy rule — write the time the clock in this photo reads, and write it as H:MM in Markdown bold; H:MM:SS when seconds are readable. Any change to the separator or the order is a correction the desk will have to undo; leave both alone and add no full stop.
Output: **12:26**
